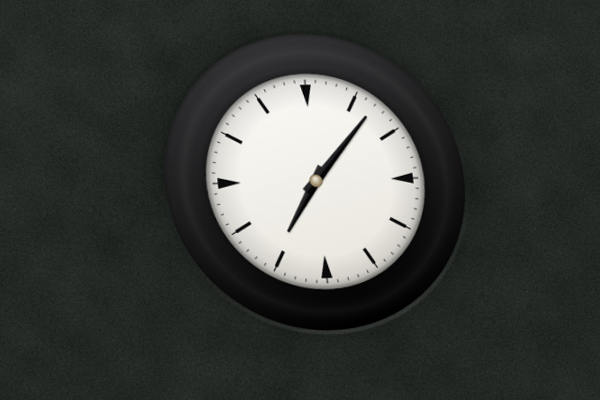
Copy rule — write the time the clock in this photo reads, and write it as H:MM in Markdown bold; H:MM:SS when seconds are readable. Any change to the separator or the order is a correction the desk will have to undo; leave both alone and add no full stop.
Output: **7:07**
